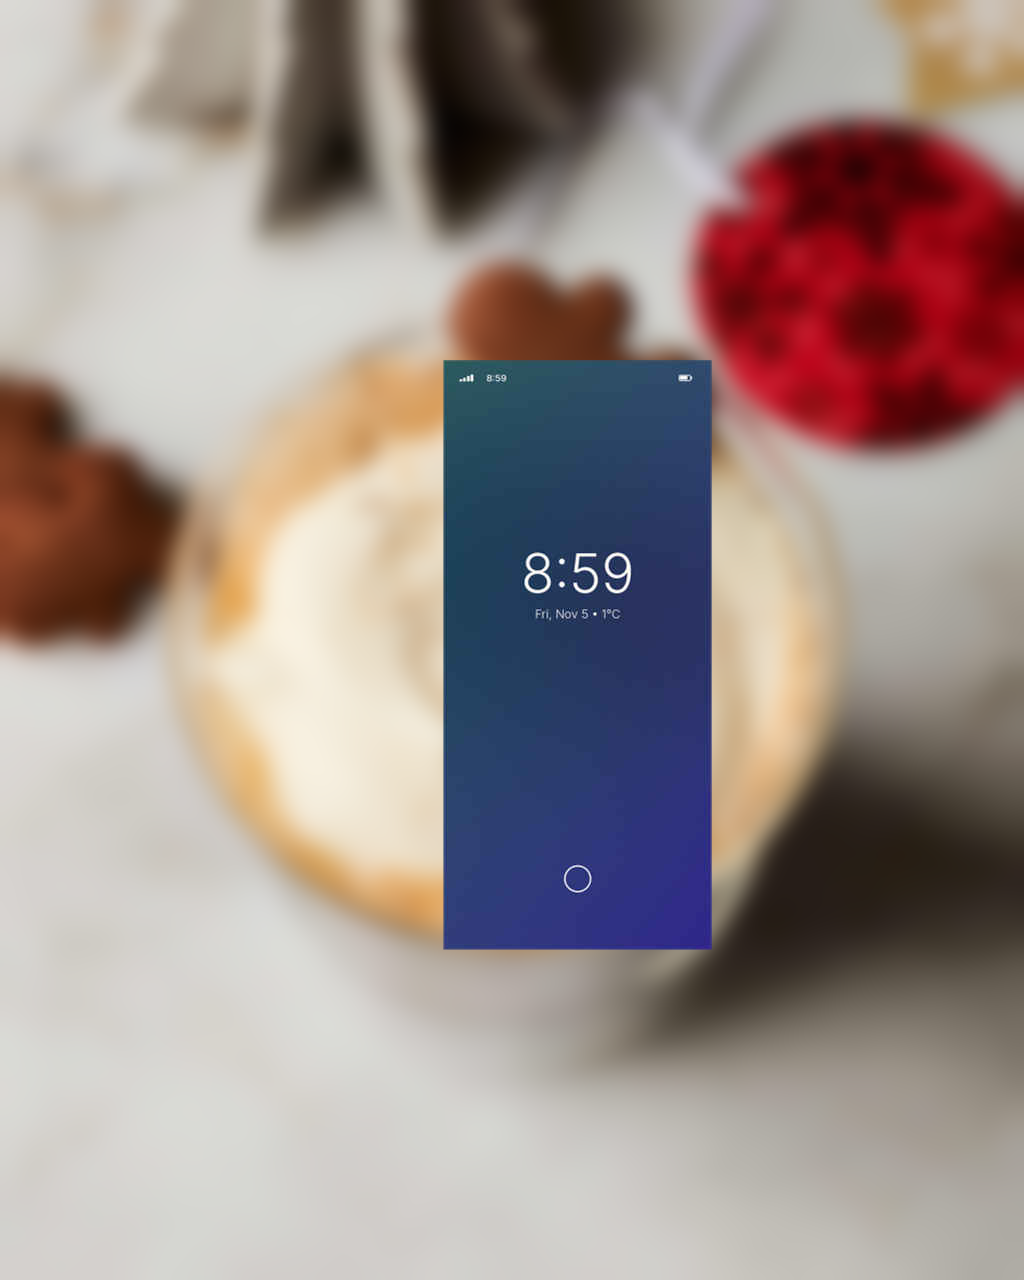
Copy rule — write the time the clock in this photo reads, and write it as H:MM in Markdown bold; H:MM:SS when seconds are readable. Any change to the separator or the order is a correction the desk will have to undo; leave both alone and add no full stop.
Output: **8:59**
